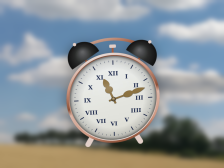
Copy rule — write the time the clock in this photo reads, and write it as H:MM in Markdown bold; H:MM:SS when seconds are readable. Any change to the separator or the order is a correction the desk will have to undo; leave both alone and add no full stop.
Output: **11:12**
